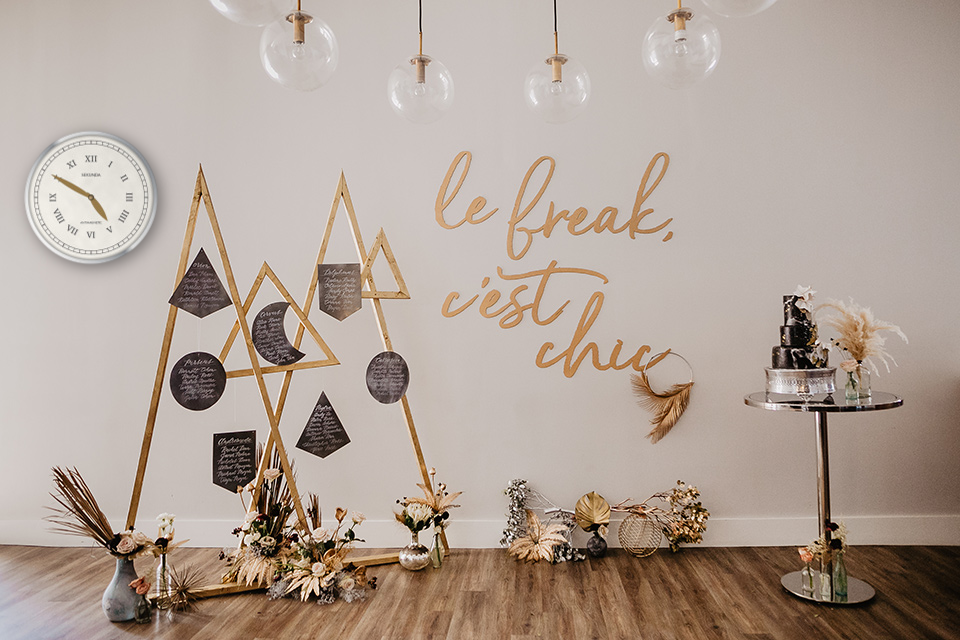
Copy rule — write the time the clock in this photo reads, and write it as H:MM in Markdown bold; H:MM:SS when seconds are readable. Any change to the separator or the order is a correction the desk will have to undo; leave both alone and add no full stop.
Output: **4:50**
